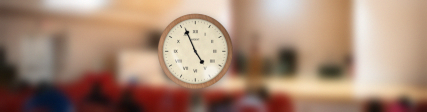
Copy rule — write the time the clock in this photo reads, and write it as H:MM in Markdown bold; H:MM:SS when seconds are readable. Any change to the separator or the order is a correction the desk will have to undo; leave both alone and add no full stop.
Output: **4:56**
